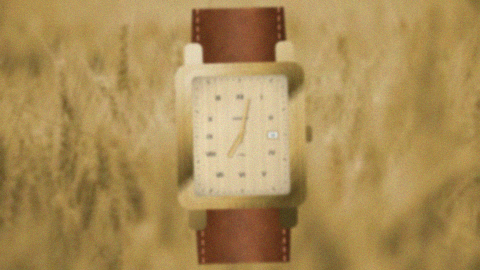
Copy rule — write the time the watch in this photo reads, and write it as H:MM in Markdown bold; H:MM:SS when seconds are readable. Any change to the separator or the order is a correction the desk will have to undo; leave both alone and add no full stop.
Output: **7:02**
